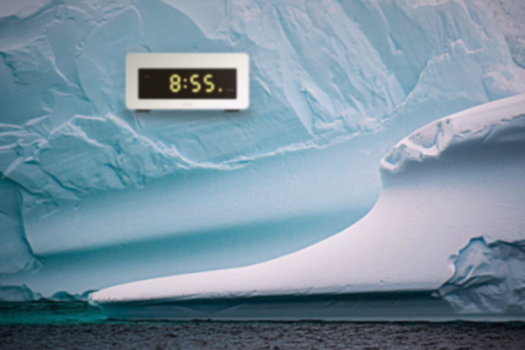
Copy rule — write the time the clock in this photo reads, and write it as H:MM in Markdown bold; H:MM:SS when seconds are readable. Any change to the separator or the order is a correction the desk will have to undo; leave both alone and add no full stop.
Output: **8:55**
